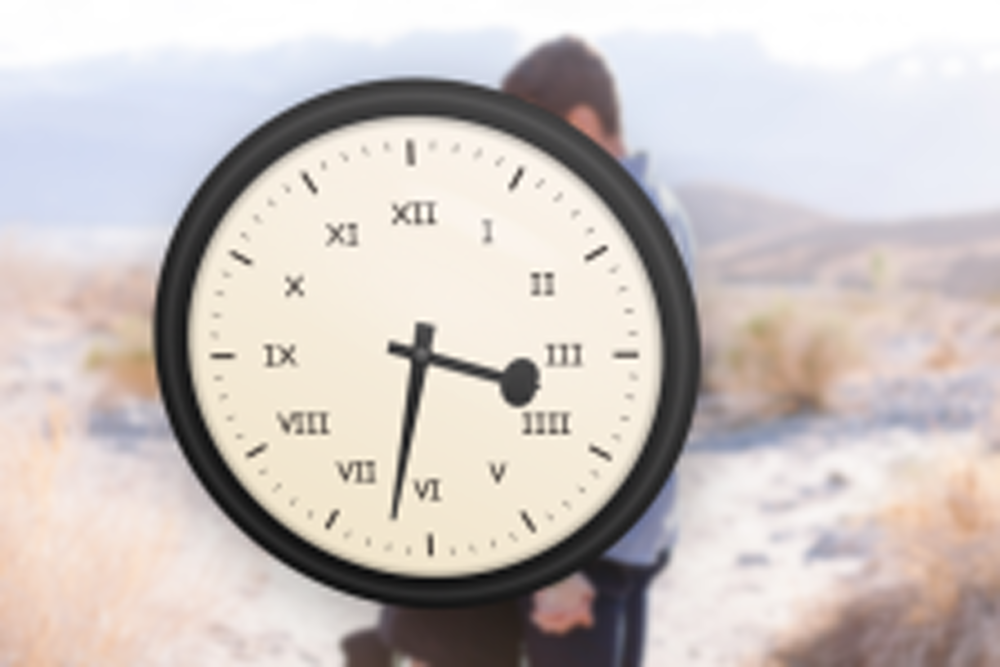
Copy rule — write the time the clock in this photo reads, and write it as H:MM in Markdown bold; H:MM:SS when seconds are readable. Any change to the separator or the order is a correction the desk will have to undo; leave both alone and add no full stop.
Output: **3:32**
